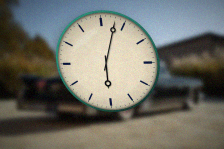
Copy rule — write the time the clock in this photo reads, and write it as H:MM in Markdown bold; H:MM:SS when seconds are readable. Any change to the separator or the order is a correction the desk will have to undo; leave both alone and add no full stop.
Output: **6:03**
